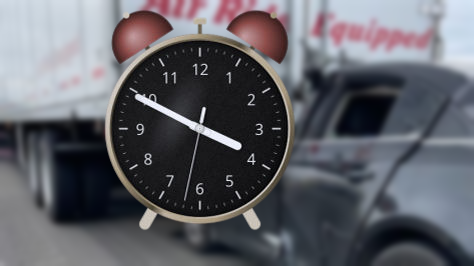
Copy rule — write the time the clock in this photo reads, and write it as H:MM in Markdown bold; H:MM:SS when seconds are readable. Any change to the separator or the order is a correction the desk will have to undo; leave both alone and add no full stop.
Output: **3:49:32**
